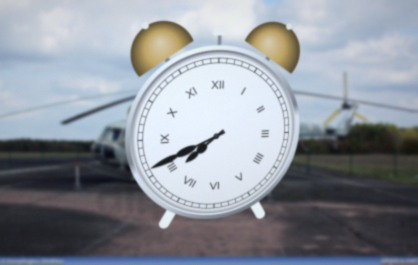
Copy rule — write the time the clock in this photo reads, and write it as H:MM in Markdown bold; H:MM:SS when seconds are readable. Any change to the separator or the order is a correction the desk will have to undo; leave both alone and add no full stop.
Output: **7:41**
